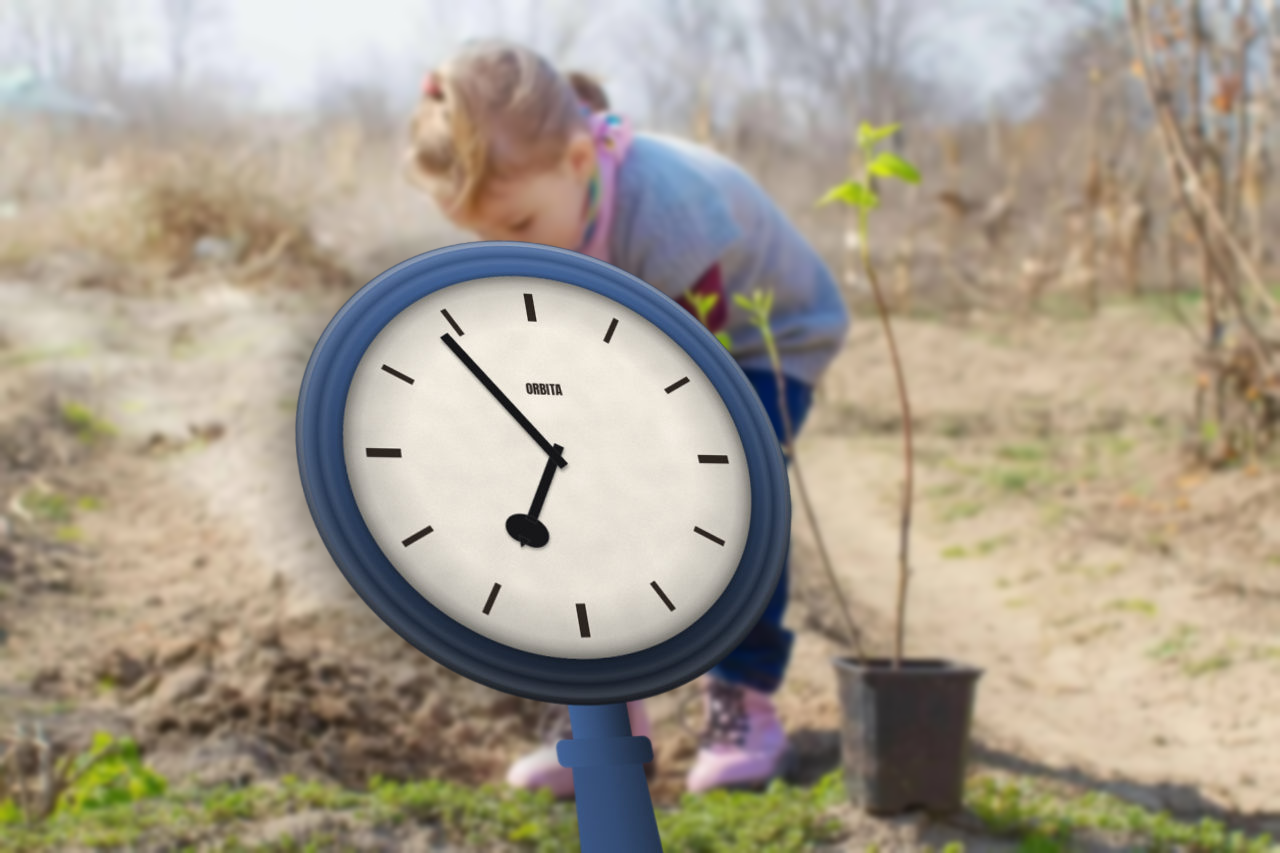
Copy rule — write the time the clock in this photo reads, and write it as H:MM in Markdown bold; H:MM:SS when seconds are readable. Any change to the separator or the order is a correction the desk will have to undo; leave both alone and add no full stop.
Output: **6:54**
